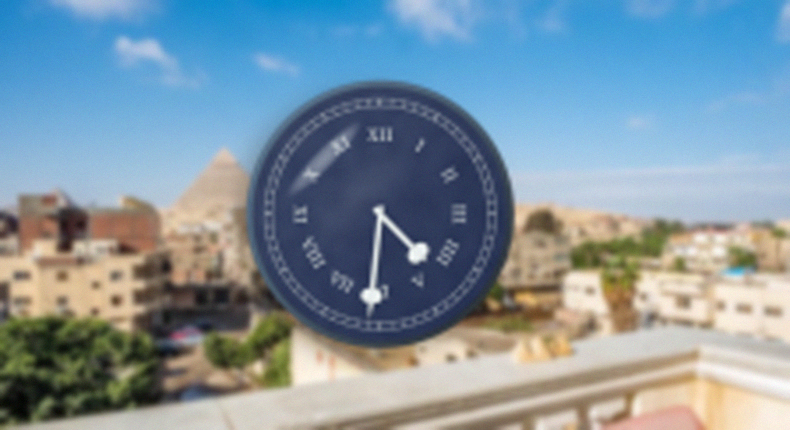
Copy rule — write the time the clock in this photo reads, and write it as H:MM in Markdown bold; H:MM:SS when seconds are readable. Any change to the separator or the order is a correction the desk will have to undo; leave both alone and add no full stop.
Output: **4:31**
